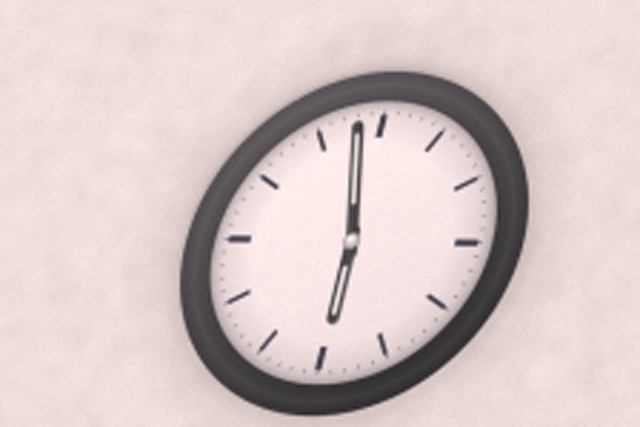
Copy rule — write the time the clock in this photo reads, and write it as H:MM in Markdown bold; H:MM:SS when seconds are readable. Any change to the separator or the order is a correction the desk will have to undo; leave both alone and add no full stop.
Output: **5:58**
